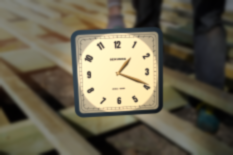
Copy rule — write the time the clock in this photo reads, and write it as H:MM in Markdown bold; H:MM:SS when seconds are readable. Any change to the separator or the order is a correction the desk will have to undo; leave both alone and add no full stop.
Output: **1:19**
